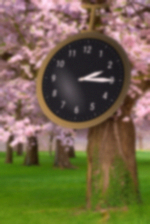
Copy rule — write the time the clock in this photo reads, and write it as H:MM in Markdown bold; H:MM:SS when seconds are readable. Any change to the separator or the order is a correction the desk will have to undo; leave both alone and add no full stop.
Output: **2:15**
